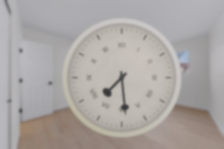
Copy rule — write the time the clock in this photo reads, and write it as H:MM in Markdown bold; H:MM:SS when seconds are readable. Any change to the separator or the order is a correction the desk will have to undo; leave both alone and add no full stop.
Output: **7:29**
